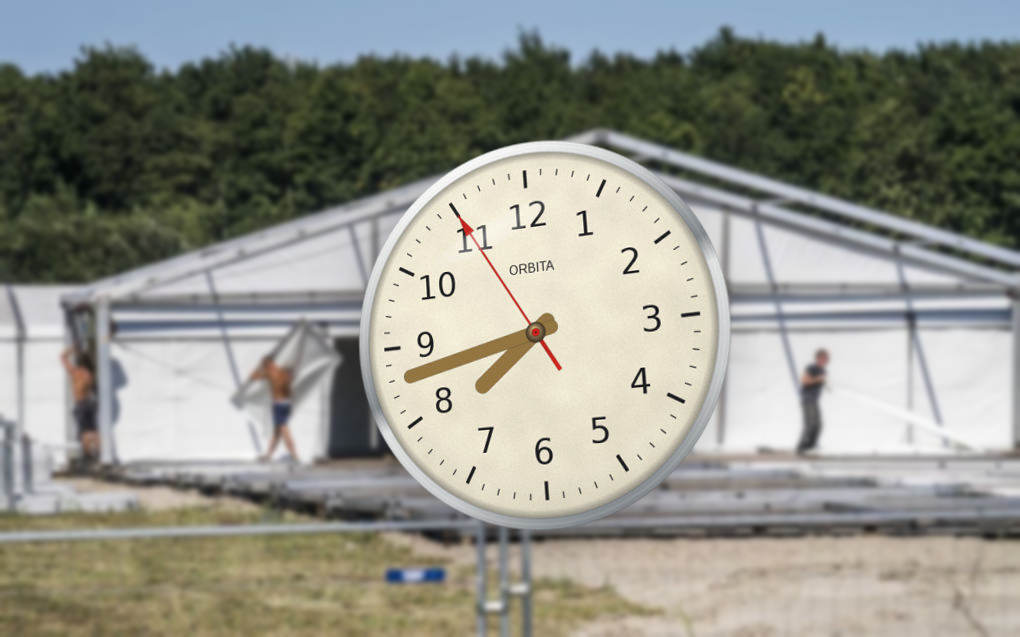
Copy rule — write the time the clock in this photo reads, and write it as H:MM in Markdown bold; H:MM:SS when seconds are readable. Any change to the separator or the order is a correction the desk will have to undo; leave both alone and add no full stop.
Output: **7:42:55**
